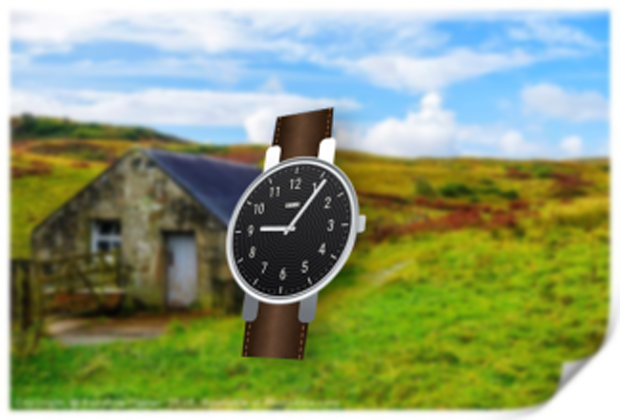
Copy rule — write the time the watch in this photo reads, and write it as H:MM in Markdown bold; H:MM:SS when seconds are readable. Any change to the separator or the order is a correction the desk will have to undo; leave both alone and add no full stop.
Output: **9:06**
